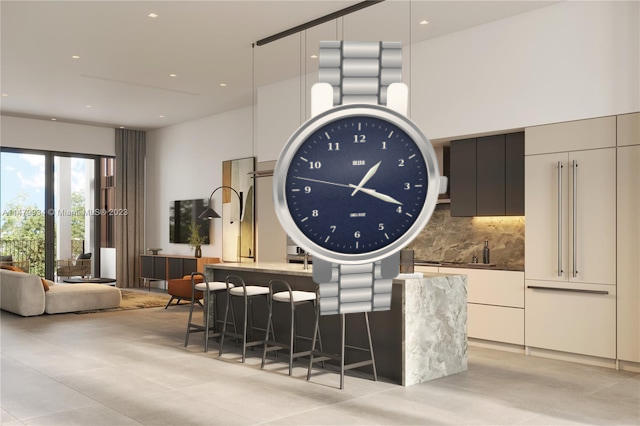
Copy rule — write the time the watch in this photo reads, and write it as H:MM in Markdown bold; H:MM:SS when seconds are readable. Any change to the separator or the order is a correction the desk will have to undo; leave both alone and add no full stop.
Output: **1:18:47**
